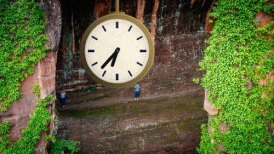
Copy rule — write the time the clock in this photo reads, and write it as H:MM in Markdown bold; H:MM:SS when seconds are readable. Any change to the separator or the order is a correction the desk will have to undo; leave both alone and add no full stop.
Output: **6:37**
